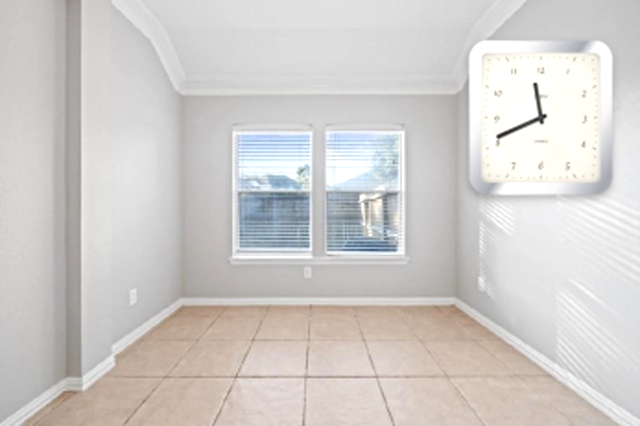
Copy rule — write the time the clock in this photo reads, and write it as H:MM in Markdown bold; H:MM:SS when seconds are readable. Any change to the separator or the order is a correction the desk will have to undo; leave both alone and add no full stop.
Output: **11:41**
